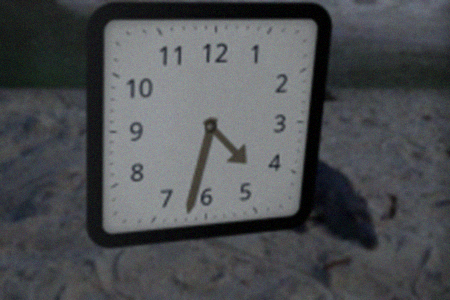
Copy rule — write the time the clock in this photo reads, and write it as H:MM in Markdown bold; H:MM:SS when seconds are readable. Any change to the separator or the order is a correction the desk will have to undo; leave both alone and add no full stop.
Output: **4:32**
